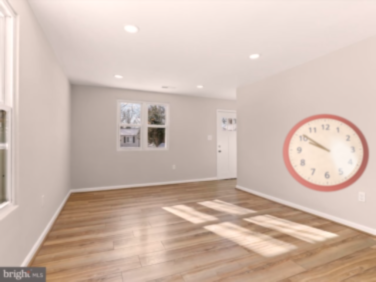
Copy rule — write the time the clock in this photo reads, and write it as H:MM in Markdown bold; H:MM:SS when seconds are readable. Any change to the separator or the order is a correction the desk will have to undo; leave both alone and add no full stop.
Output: **9:51**
